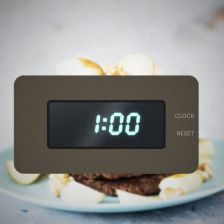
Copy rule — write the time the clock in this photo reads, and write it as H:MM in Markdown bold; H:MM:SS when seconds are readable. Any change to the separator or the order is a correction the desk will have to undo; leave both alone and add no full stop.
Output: **1:00**
